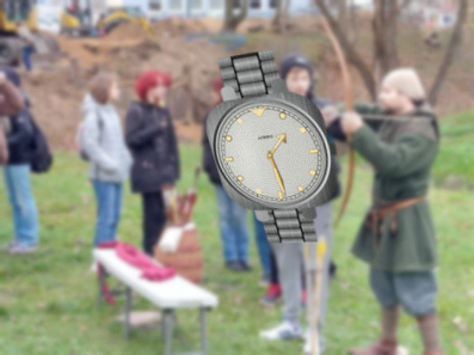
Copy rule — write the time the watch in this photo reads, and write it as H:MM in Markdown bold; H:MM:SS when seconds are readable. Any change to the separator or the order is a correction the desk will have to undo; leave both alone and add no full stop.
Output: **1:29**
